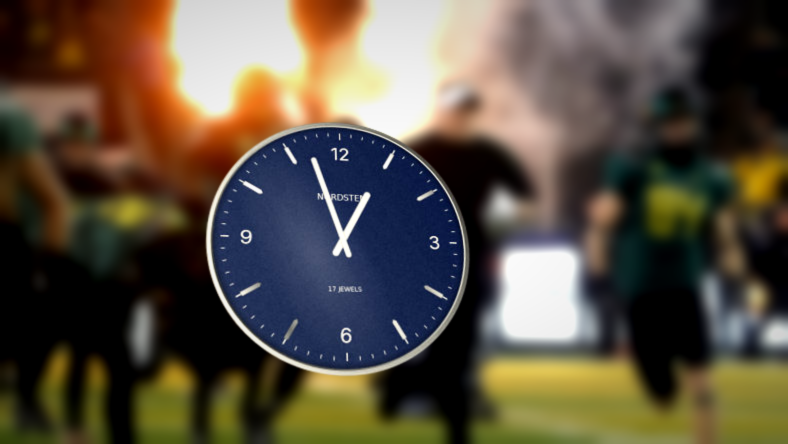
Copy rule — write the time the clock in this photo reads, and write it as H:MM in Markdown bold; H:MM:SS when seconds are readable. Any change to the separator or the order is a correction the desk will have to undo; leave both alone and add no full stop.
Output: **12:57**
